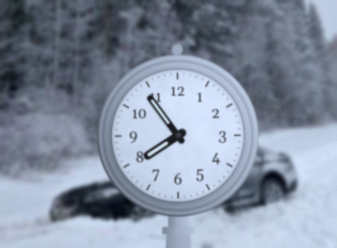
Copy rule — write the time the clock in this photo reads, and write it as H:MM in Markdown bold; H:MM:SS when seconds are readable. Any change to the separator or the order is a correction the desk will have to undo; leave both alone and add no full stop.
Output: **7:54**
